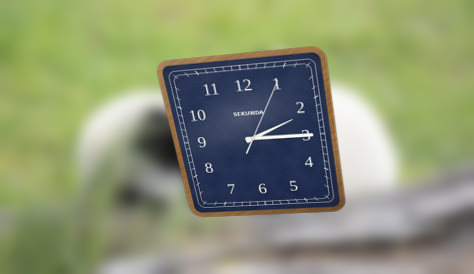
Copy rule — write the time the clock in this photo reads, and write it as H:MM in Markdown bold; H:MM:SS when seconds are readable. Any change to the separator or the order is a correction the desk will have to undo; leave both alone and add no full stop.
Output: **2:15:05**
